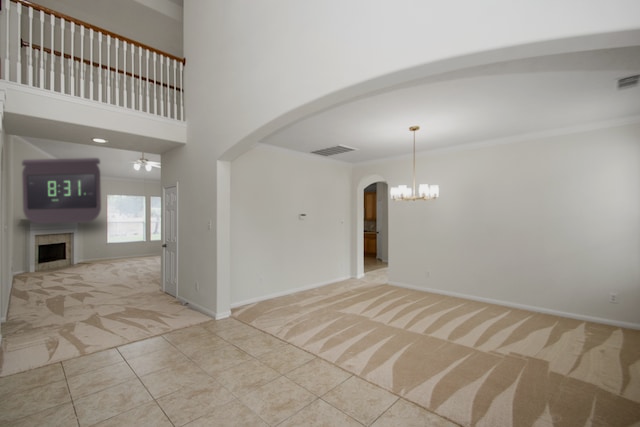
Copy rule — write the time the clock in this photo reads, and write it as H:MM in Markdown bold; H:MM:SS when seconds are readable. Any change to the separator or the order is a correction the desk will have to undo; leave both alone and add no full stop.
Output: **8:31**
